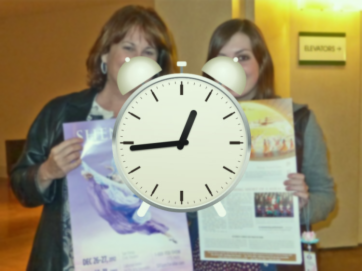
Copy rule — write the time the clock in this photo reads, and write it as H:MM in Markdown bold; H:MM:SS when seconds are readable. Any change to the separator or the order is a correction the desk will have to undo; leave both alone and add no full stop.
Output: **12:44**
